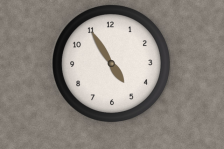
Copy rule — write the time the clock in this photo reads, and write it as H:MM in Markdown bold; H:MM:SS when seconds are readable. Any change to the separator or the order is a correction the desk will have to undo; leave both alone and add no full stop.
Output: **4:55**
